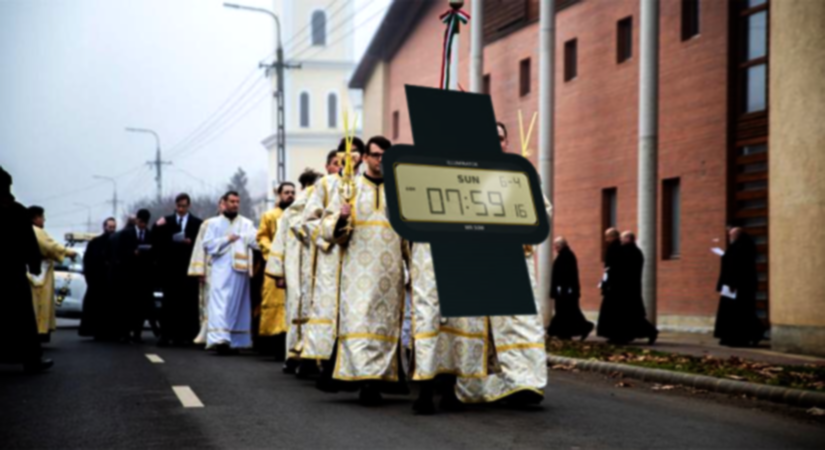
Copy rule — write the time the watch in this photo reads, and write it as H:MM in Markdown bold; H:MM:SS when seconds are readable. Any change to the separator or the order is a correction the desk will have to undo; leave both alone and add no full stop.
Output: **7:59**
